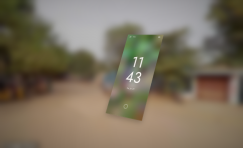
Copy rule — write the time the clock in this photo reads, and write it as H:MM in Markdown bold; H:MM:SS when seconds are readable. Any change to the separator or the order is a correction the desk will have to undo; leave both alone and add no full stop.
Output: **11:43**
